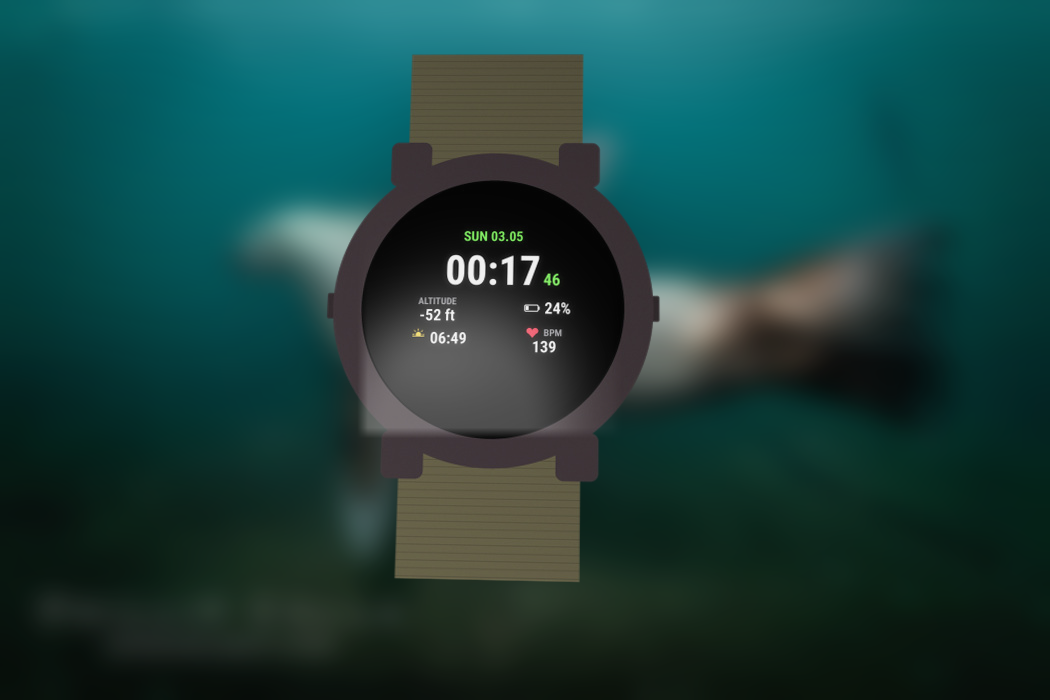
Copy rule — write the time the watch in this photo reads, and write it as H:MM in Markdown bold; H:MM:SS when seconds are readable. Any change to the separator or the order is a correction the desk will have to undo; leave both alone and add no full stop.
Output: **0:17:46**
